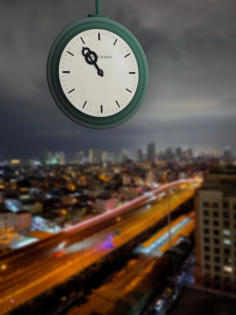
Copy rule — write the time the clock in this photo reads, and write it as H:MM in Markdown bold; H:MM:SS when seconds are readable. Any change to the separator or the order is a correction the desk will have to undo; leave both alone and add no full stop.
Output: **10:54**
